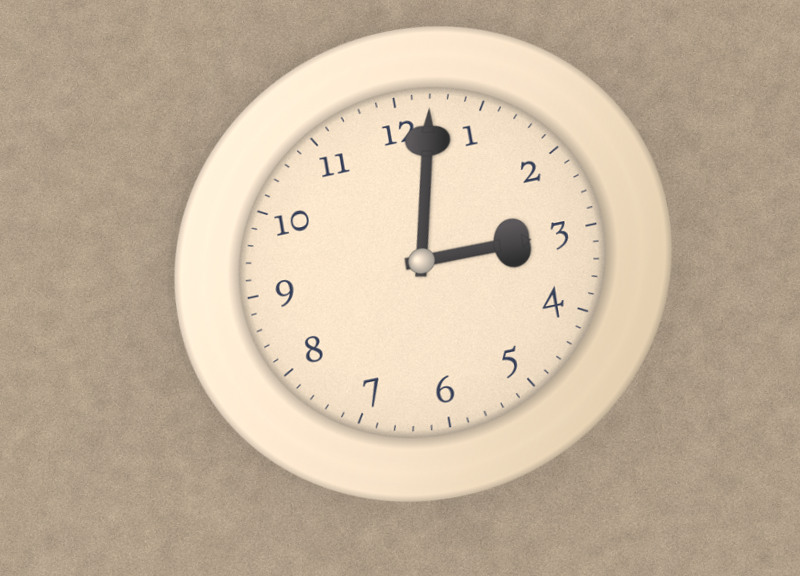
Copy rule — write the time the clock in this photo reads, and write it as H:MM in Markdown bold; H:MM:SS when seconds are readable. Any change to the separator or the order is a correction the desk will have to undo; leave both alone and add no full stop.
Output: **3:02**
